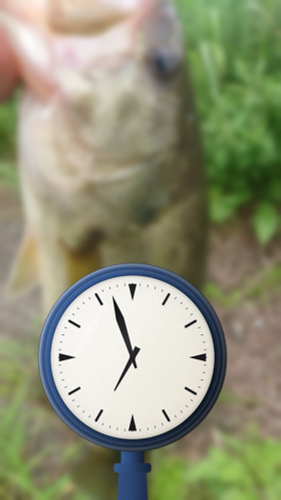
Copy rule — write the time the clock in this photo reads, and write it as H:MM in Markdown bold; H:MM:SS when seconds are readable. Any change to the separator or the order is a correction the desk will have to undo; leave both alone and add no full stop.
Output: **6:57**
